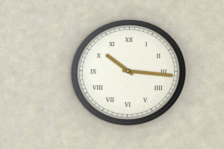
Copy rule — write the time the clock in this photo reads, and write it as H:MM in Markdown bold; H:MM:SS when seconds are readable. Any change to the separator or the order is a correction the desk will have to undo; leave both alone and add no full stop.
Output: **10:16**
